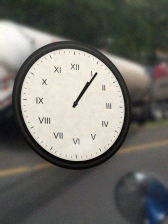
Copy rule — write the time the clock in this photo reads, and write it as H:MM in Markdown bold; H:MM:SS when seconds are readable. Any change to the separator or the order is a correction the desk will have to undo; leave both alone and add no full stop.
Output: **1:06**
